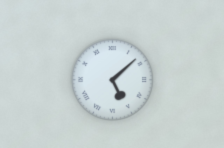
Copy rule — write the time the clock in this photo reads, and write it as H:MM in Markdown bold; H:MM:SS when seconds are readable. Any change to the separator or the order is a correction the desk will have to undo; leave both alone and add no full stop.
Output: **5:08**
